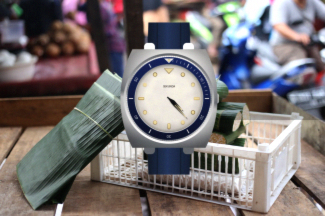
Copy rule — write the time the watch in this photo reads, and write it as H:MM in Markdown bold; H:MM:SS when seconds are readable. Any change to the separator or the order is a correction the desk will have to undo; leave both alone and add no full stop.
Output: **4:23**
